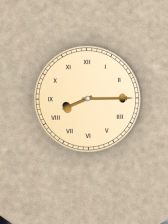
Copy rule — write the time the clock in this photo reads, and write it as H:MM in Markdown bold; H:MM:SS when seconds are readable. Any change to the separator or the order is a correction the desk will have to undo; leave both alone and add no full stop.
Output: **8:15**
